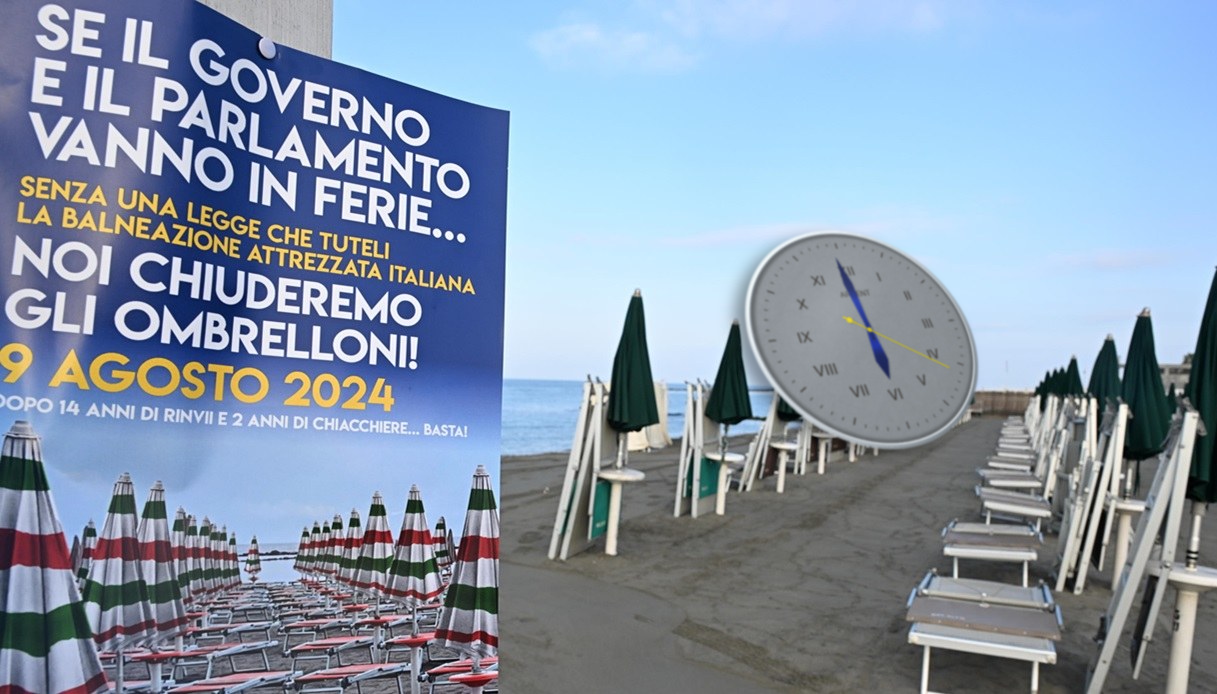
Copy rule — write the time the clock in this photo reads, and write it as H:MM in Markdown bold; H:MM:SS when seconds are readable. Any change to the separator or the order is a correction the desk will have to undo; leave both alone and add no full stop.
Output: **5:59:21**
